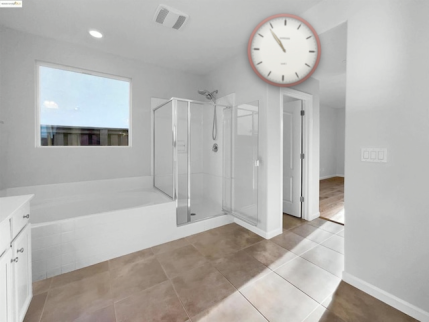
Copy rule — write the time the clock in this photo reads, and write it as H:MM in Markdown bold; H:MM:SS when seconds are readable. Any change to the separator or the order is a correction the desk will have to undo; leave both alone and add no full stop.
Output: **10:54**
